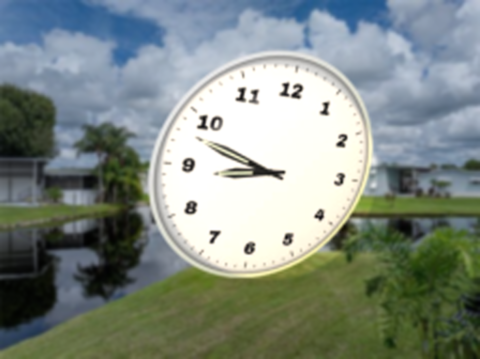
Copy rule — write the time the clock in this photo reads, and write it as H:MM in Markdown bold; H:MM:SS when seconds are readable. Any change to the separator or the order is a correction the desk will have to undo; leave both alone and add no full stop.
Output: **8:48**
